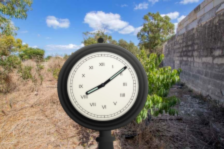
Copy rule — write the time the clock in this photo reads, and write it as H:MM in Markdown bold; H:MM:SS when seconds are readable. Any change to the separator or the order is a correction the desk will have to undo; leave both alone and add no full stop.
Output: **8:09**
